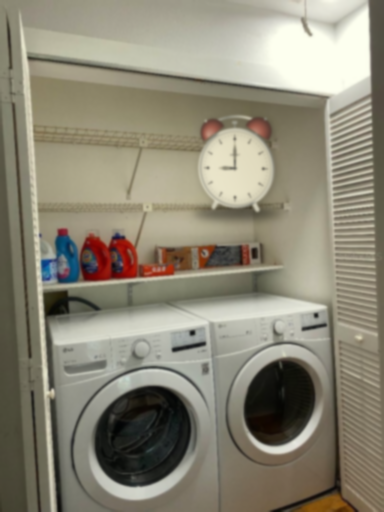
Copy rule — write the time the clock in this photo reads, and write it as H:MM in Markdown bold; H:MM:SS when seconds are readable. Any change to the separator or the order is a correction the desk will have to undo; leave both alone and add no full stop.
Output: **9:00**
